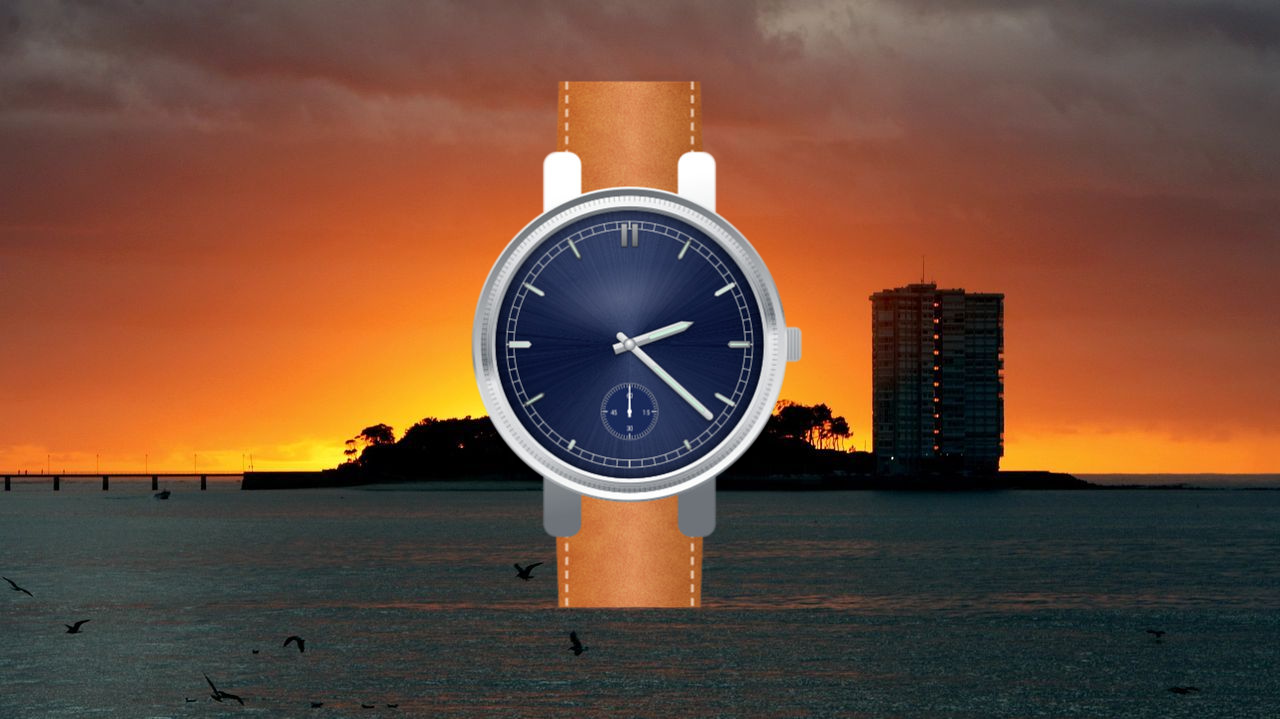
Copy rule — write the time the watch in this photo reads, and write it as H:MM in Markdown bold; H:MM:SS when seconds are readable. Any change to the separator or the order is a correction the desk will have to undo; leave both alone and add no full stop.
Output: **2:22**
